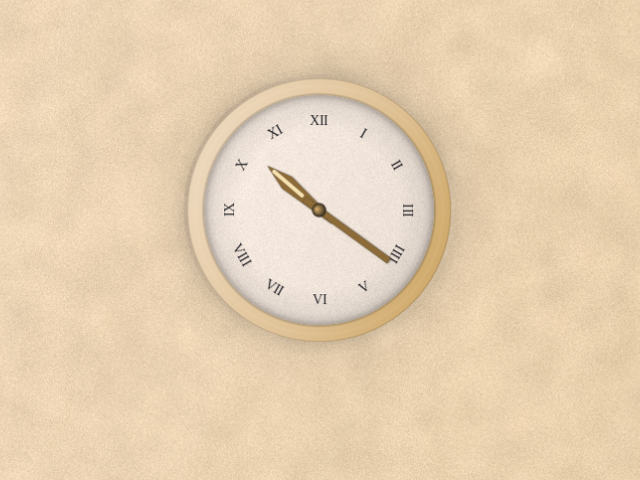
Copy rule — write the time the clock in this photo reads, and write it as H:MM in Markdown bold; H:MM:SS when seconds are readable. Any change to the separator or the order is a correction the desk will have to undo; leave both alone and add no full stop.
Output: **10:21**
